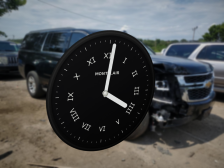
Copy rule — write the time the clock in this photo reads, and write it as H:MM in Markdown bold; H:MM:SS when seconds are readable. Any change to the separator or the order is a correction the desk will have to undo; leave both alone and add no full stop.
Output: **4:01**
